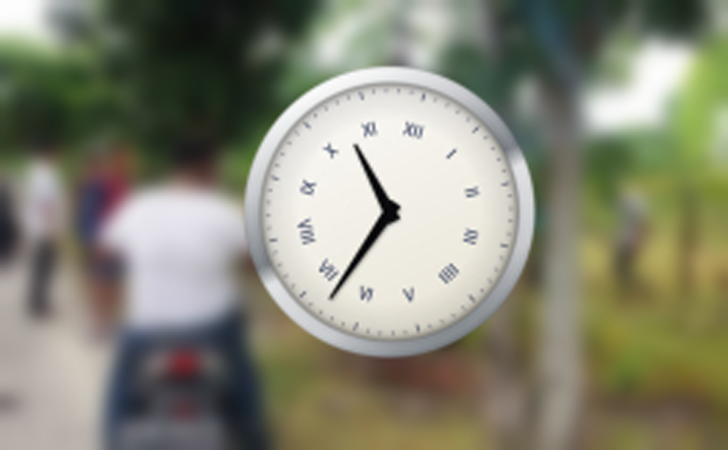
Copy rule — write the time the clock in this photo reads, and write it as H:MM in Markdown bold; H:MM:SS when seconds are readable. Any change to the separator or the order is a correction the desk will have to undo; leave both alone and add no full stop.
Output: **10:33**
